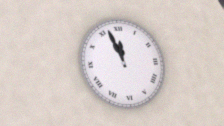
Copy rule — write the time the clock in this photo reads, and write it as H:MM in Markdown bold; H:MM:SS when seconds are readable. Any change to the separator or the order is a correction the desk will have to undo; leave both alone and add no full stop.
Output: **11:57**
